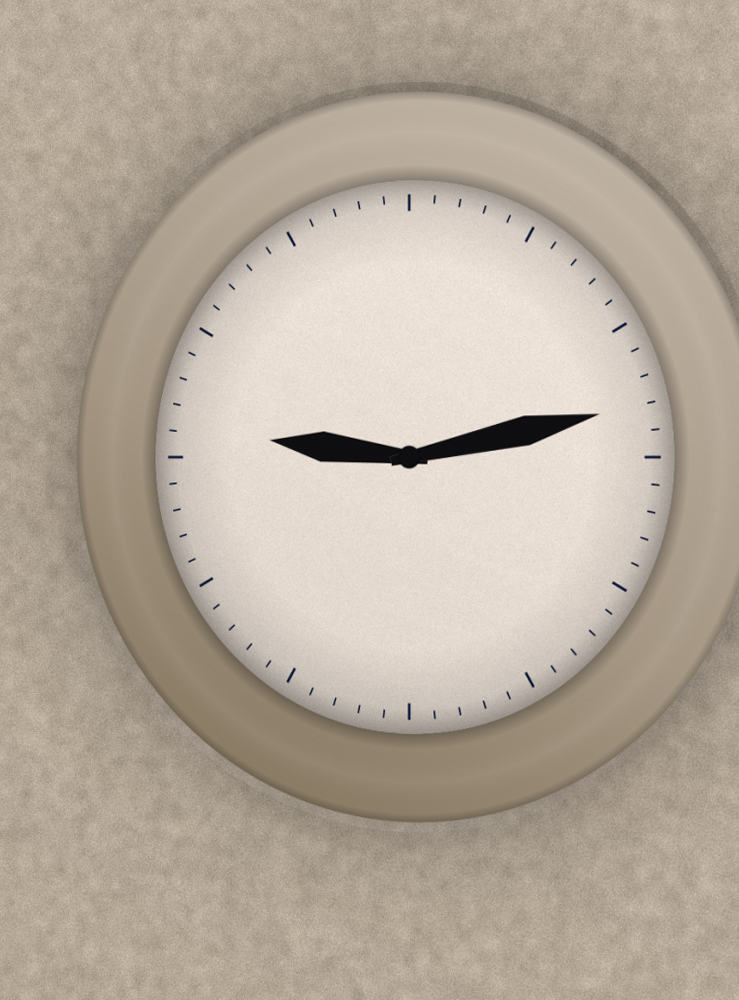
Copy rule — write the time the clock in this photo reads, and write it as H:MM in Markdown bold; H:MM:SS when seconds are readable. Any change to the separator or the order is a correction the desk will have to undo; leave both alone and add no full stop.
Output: **9:13**
